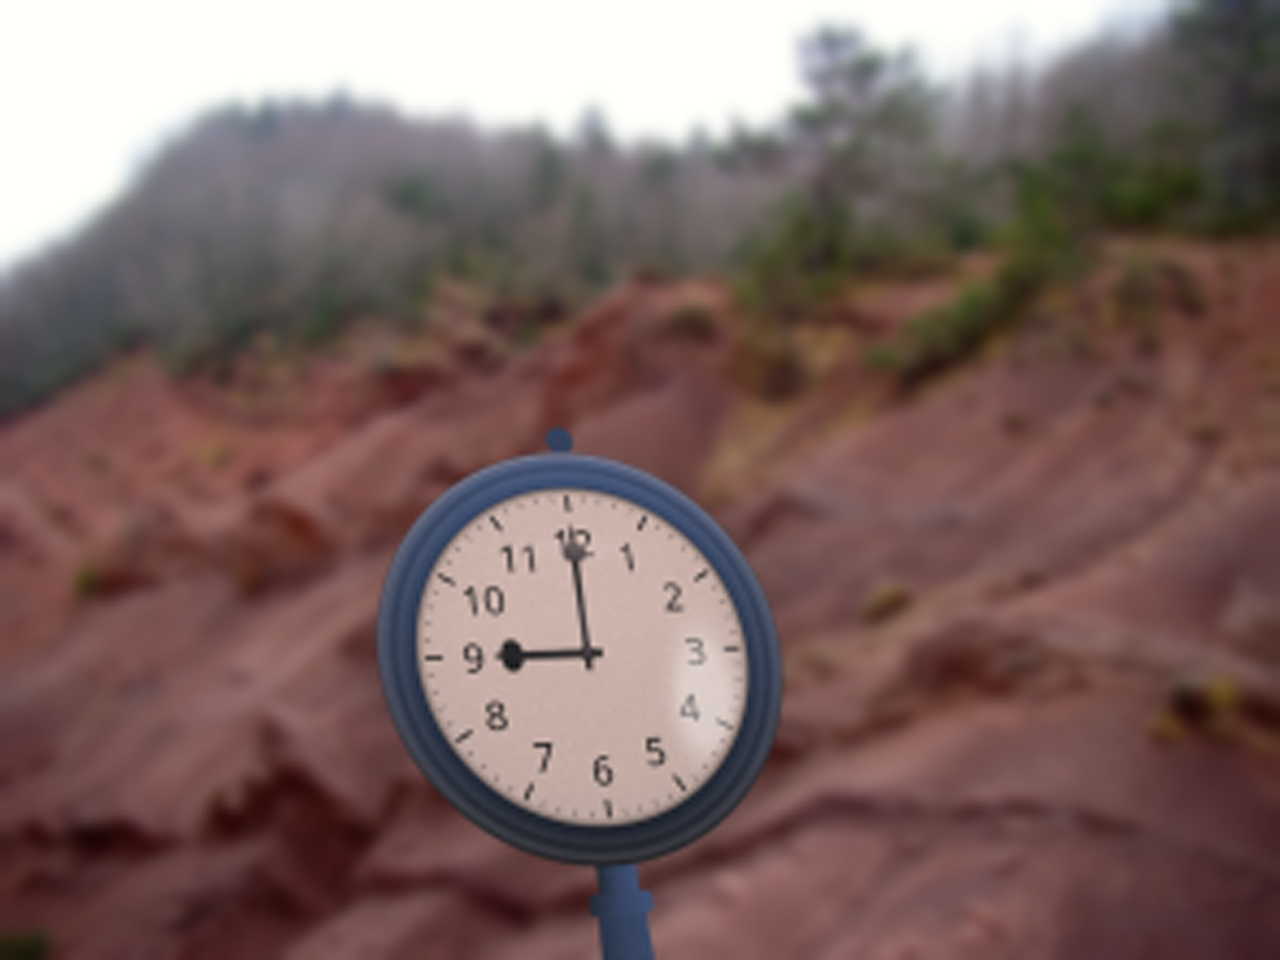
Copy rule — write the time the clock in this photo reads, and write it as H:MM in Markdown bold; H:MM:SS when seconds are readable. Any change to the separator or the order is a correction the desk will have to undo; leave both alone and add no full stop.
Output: **9:00**
